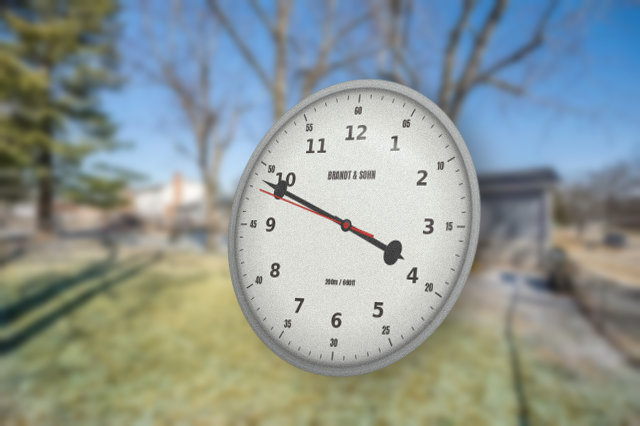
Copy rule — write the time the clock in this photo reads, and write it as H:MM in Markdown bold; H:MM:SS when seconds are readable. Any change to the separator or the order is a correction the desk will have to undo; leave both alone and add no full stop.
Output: **3:48:48**
